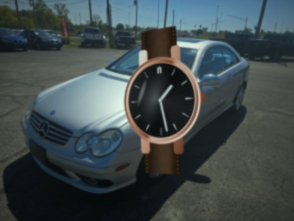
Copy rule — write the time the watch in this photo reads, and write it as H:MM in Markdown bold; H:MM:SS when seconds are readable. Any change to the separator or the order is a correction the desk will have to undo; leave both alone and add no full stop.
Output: **1:28**
